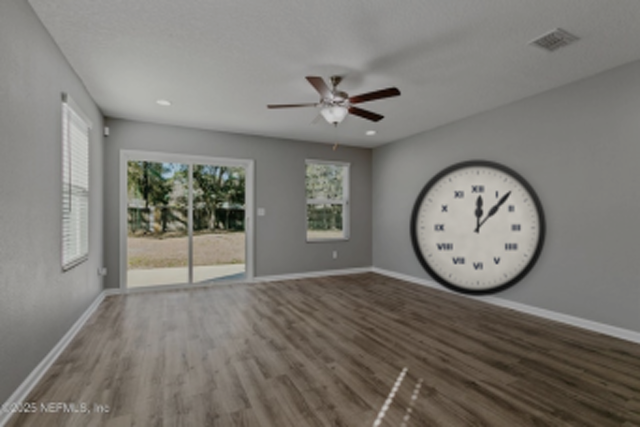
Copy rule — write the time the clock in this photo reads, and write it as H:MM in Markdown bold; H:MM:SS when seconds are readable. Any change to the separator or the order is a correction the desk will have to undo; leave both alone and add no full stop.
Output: **12:07**
